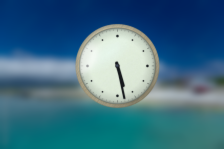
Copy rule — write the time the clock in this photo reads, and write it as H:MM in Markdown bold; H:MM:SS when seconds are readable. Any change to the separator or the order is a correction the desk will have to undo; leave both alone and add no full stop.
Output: **5:28**
